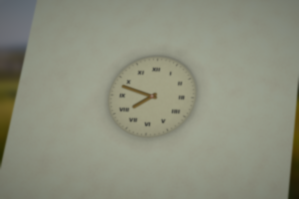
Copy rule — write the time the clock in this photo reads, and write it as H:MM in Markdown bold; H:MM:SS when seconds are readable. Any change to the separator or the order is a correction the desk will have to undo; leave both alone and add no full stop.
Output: **7:48**
